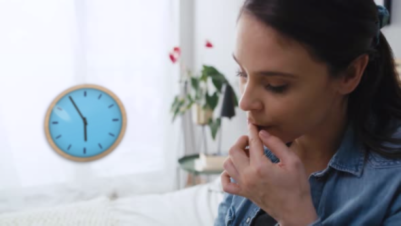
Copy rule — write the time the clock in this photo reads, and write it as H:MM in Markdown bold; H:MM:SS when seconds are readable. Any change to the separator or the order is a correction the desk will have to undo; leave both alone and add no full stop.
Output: **5:55**
